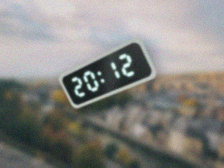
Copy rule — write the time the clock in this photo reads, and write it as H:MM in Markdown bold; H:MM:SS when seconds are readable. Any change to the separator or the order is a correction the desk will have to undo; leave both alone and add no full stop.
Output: **20:12**
